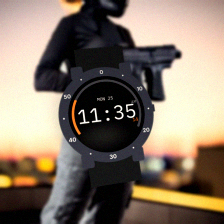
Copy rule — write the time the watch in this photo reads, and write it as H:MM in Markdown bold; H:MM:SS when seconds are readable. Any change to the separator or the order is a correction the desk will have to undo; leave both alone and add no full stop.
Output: **11:35**
